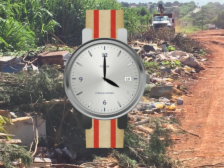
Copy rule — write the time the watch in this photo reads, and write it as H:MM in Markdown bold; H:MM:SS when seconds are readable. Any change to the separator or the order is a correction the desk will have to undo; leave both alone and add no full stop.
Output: **4:00**
